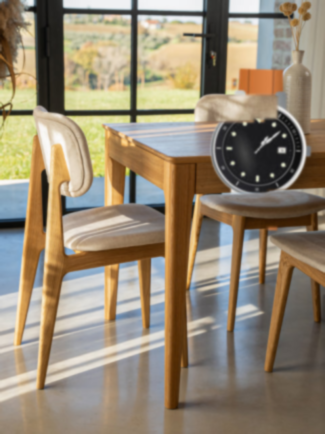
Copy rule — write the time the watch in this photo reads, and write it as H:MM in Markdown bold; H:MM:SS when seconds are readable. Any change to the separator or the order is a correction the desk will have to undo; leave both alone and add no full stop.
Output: **1:08**
